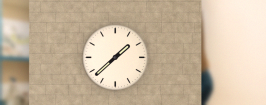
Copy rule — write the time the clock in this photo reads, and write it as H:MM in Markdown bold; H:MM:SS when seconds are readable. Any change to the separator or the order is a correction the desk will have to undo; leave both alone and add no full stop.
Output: **1:38**
